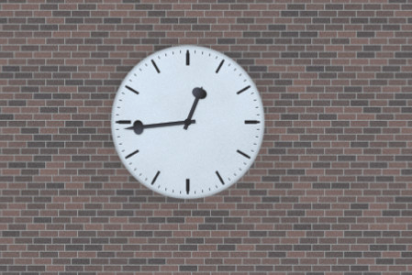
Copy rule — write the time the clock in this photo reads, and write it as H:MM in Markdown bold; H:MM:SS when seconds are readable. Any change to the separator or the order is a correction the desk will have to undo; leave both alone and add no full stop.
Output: **12:44**
